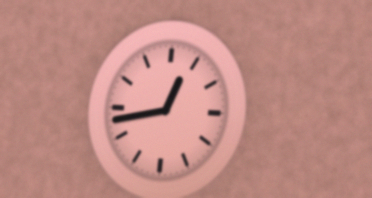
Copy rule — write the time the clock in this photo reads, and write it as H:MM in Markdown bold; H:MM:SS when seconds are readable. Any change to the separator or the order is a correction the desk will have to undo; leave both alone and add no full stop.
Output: **12:43**
